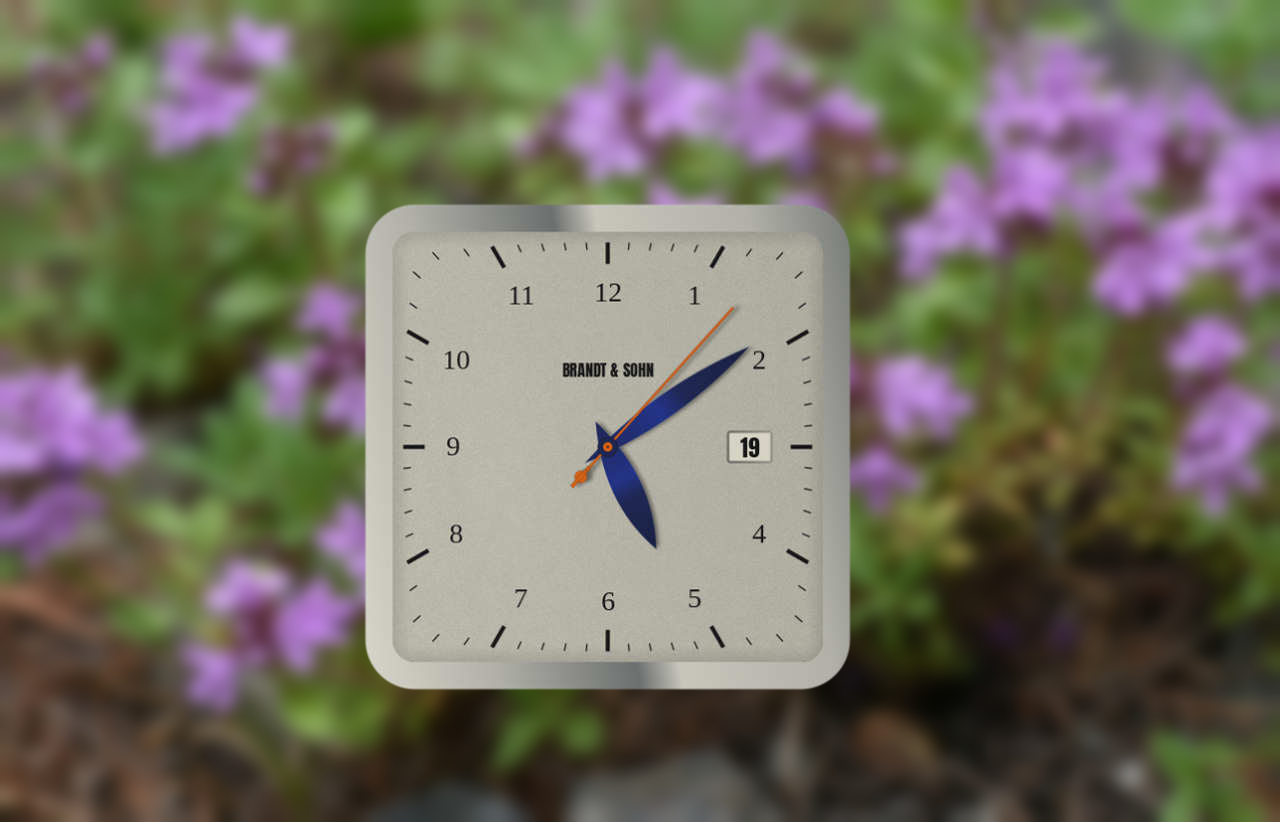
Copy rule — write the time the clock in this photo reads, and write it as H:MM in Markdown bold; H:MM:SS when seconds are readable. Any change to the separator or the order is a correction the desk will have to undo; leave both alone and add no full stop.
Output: **5:09:07**
